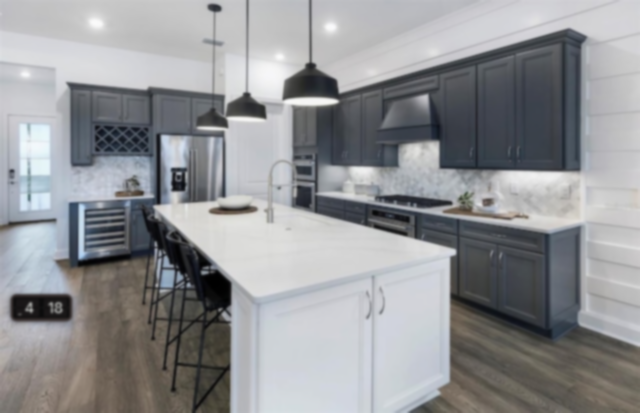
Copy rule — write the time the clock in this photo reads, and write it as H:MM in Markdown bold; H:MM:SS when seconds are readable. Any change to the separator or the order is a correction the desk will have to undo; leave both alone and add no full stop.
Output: **4:18**
